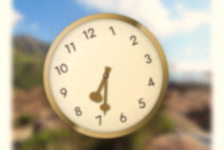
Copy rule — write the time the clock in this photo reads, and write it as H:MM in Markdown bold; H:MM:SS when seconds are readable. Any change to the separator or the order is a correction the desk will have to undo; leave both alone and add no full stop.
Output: **7:34**
